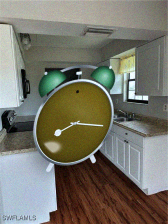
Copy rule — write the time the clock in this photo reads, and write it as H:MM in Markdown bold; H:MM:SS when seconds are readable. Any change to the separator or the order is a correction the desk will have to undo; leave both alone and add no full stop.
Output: **8:17**
